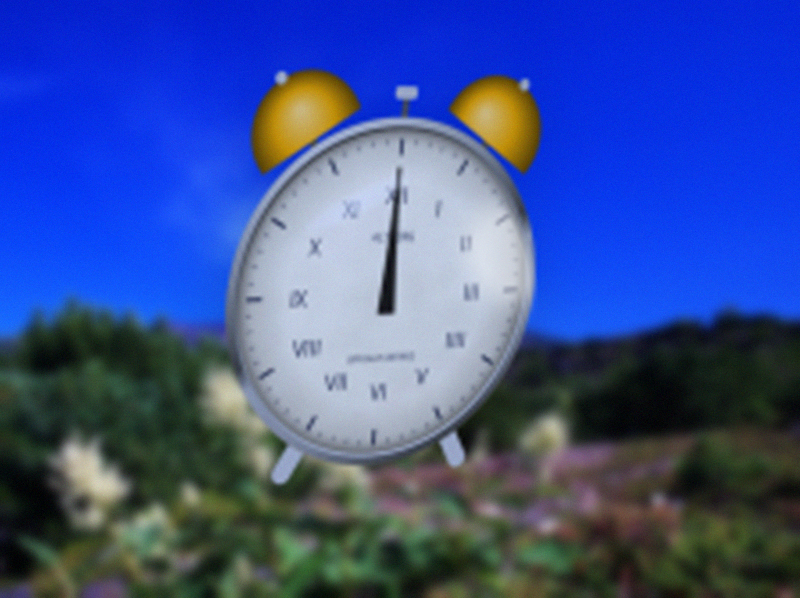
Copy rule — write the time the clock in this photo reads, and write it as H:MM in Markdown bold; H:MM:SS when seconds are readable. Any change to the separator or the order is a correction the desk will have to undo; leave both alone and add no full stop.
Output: **12:00**
